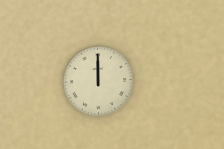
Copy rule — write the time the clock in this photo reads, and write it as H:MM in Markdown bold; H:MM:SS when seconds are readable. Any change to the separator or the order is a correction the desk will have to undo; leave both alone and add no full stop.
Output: **12:00**
